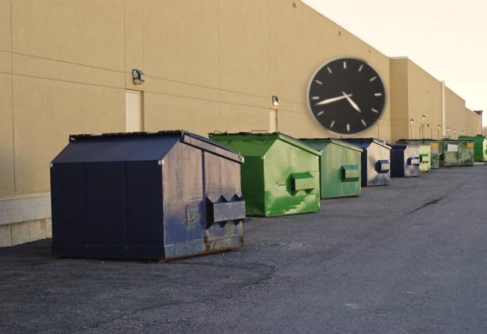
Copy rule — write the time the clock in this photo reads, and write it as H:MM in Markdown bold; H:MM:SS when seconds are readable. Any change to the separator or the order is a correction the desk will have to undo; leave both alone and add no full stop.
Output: **4:43**
